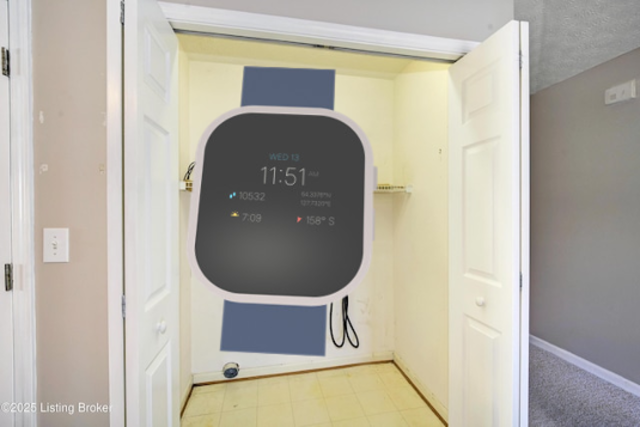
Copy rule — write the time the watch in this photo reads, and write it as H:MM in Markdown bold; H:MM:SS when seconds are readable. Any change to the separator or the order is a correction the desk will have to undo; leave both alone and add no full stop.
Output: **11:51**
